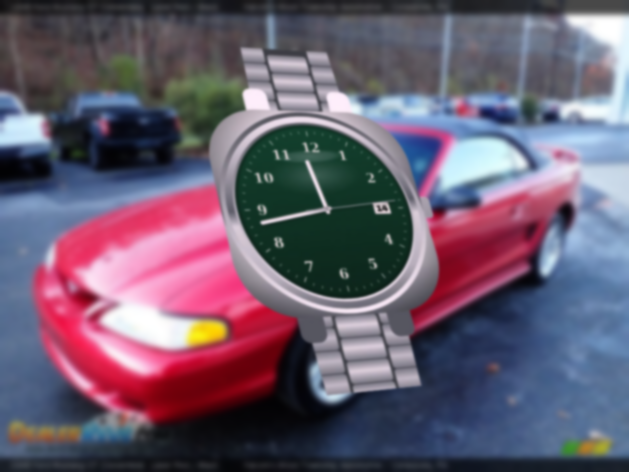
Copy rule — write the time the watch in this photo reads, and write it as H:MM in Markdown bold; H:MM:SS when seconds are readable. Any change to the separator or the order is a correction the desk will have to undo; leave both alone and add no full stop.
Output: **11:43:14**
